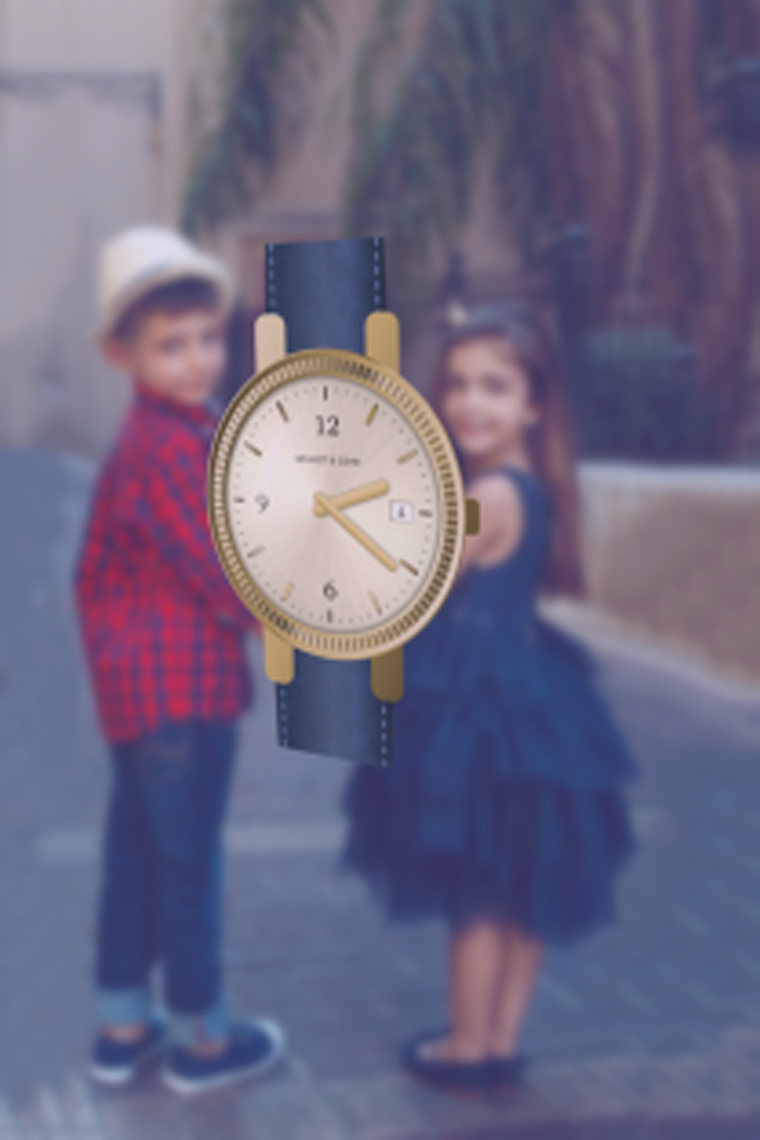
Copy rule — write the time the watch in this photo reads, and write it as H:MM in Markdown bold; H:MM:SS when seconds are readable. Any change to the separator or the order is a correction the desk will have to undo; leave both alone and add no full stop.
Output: **2:21**
